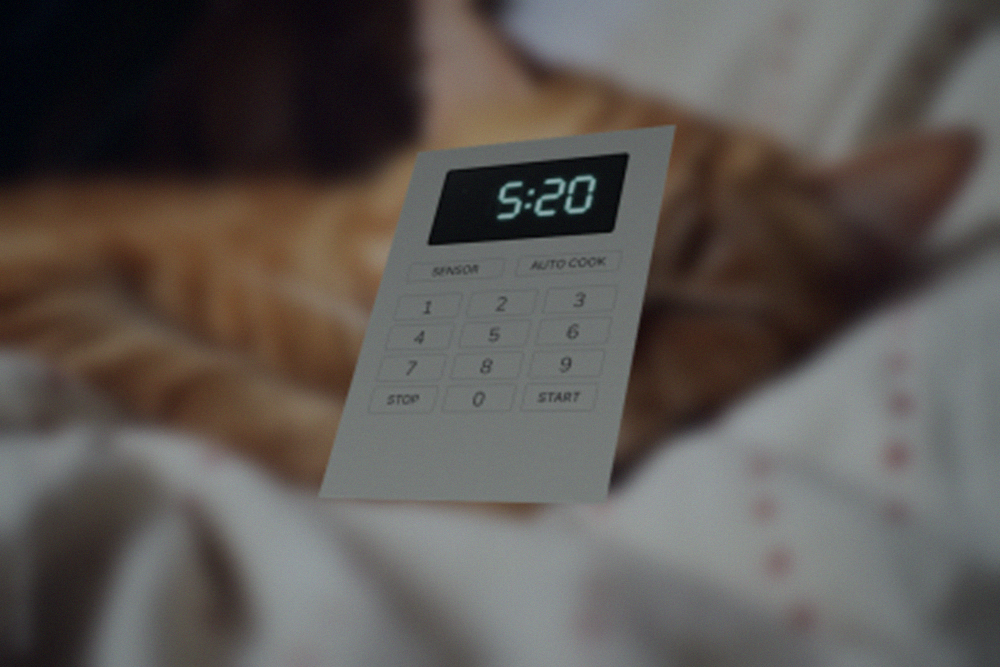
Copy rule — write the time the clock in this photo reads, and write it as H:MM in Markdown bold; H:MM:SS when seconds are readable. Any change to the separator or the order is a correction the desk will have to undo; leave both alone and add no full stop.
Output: **5:20**
